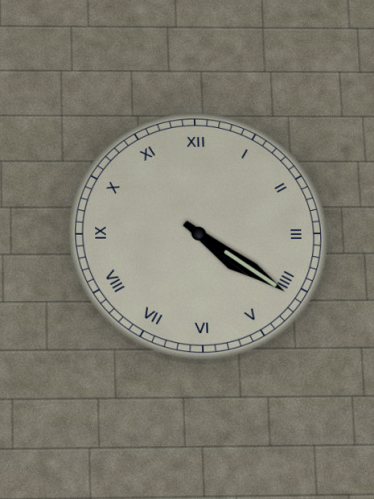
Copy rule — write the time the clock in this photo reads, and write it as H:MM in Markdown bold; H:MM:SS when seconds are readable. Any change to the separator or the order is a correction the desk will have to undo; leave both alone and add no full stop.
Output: **4:21**
